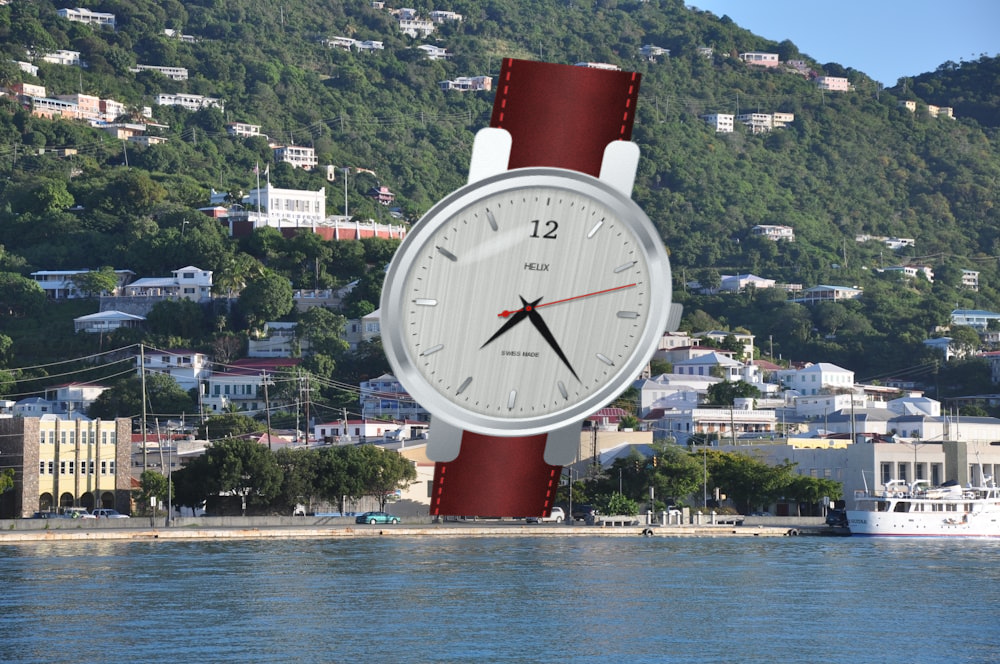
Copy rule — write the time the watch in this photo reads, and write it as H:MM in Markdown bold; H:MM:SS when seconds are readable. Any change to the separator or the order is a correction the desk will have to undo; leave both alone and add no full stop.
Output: **7:23:12**
